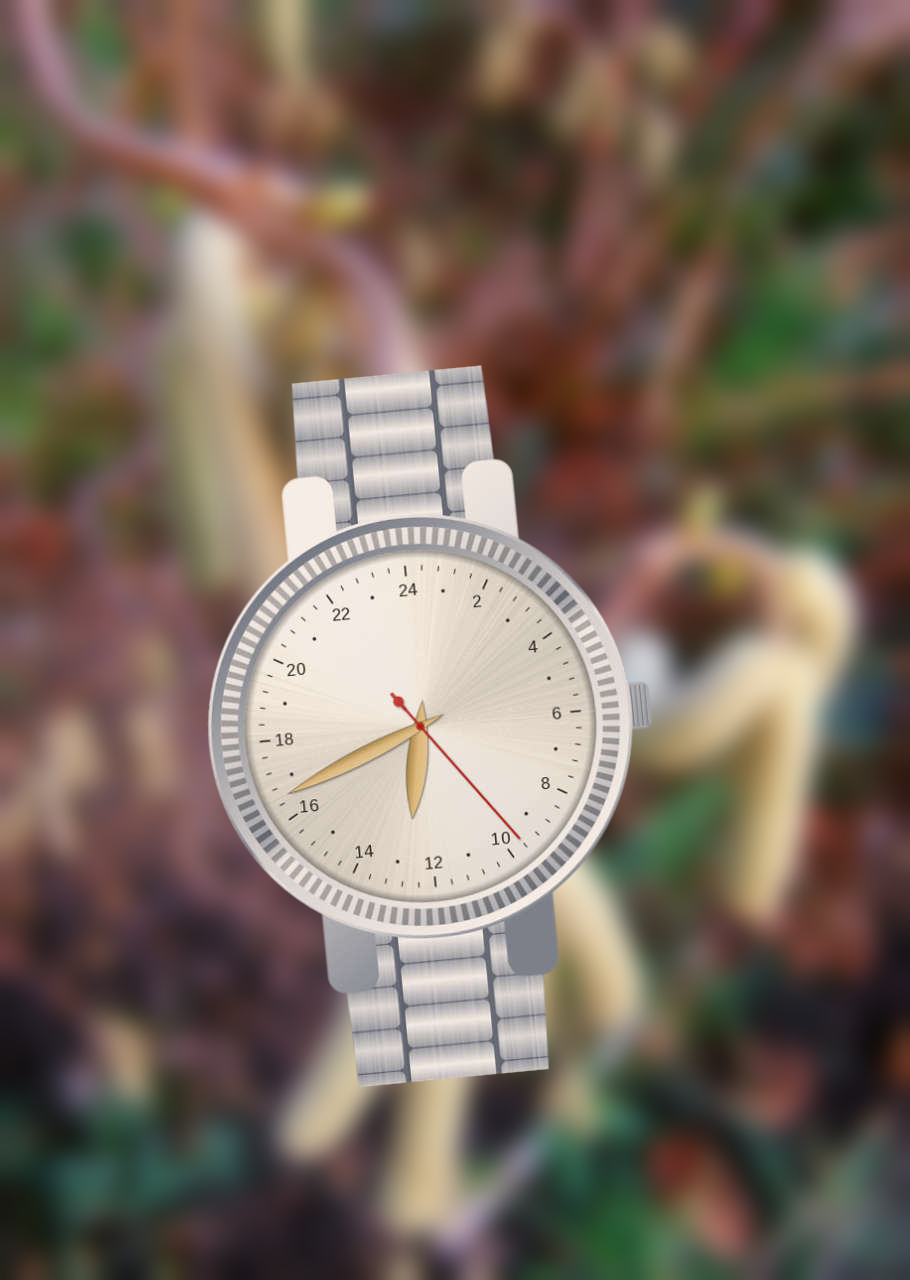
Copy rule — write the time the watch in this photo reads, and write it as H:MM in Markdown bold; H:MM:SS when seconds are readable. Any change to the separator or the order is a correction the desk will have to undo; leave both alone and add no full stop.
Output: **12:41:24**
